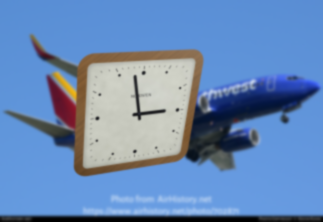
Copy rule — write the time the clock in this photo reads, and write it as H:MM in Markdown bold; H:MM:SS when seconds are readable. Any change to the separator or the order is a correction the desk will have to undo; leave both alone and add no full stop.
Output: **2:58**
